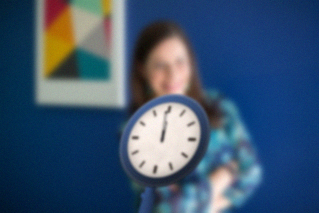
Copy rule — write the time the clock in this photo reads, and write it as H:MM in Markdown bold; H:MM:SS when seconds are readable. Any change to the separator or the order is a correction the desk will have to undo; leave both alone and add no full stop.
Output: **11:59**
